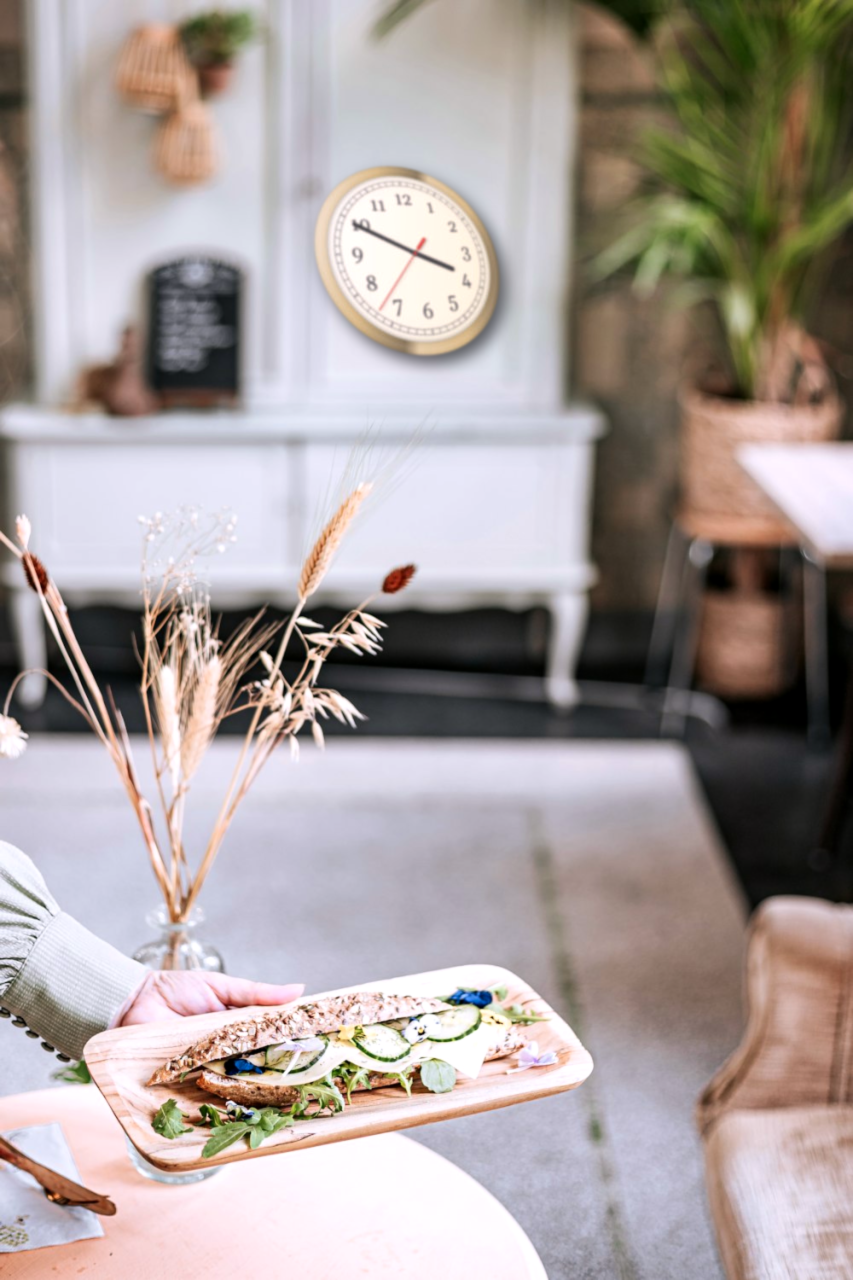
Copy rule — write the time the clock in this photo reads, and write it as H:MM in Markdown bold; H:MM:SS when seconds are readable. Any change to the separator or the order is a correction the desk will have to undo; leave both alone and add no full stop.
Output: **3:49:37**
